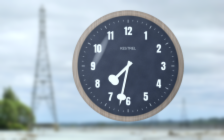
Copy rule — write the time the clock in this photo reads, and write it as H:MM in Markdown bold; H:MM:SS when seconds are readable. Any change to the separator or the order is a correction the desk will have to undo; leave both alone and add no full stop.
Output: **7:32**
